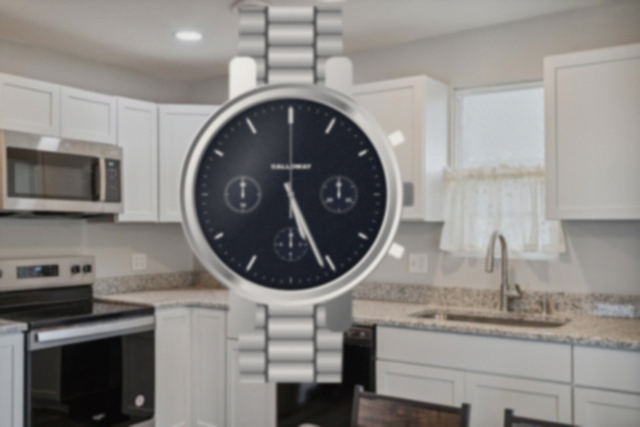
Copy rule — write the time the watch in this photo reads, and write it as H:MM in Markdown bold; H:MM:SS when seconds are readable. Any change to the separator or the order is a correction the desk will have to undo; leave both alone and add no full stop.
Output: **5:26**
